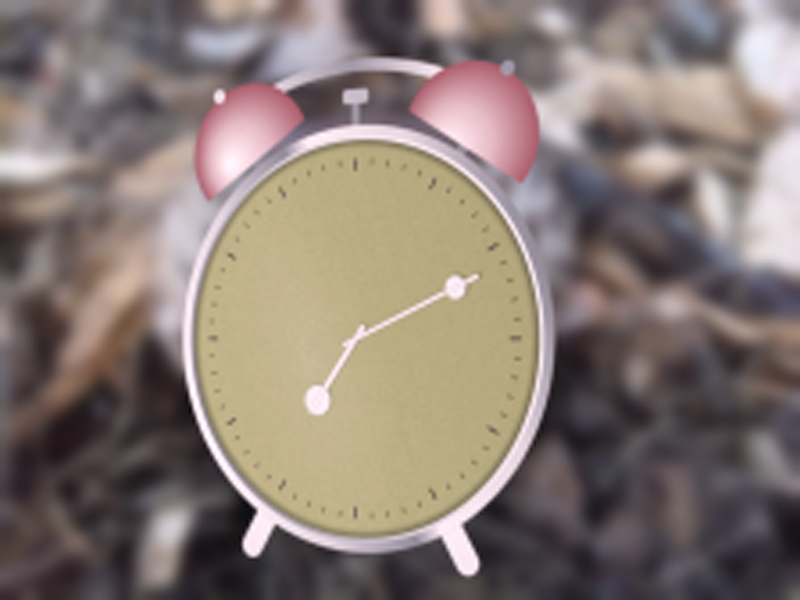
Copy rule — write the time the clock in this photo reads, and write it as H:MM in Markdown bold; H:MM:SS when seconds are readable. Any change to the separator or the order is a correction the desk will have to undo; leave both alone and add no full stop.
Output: **7:11**
